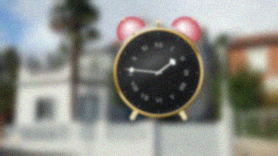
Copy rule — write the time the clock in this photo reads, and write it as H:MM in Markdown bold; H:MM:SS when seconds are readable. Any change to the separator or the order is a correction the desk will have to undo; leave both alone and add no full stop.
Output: **1:46**
